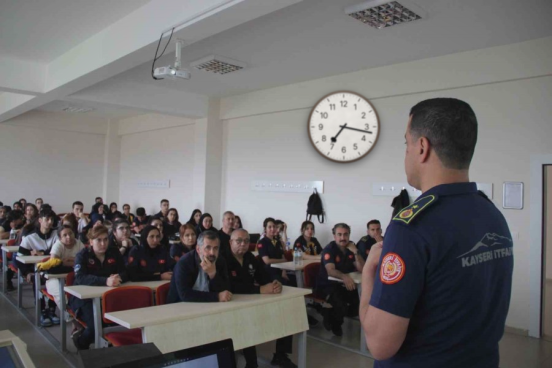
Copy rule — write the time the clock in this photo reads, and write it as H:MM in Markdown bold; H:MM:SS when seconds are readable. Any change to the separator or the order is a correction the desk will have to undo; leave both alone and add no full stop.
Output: **7:17**
